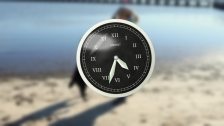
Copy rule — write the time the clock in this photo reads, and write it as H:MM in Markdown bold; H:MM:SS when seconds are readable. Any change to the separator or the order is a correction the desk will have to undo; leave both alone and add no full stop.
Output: **4:33**
